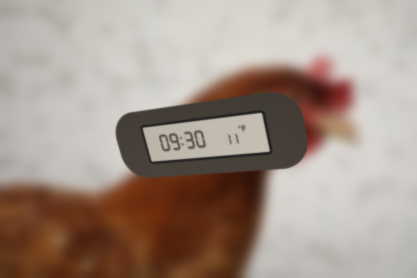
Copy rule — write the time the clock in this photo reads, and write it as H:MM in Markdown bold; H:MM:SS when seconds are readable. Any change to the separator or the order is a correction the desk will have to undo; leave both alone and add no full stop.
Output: **9:30**
